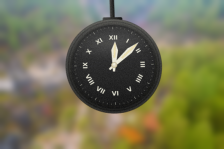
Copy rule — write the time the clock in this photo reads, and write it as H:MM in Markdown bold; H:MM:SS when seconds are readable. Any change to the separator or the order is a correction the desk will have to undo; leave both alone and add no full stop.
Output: **12:08**
